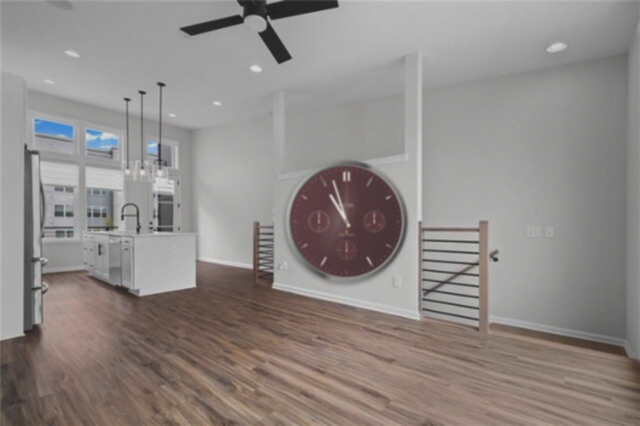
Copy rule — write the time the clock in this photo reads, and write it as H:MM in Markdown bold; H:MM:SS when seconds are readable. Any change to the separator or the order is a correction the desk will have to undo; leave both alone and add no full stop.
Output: **10:57**
